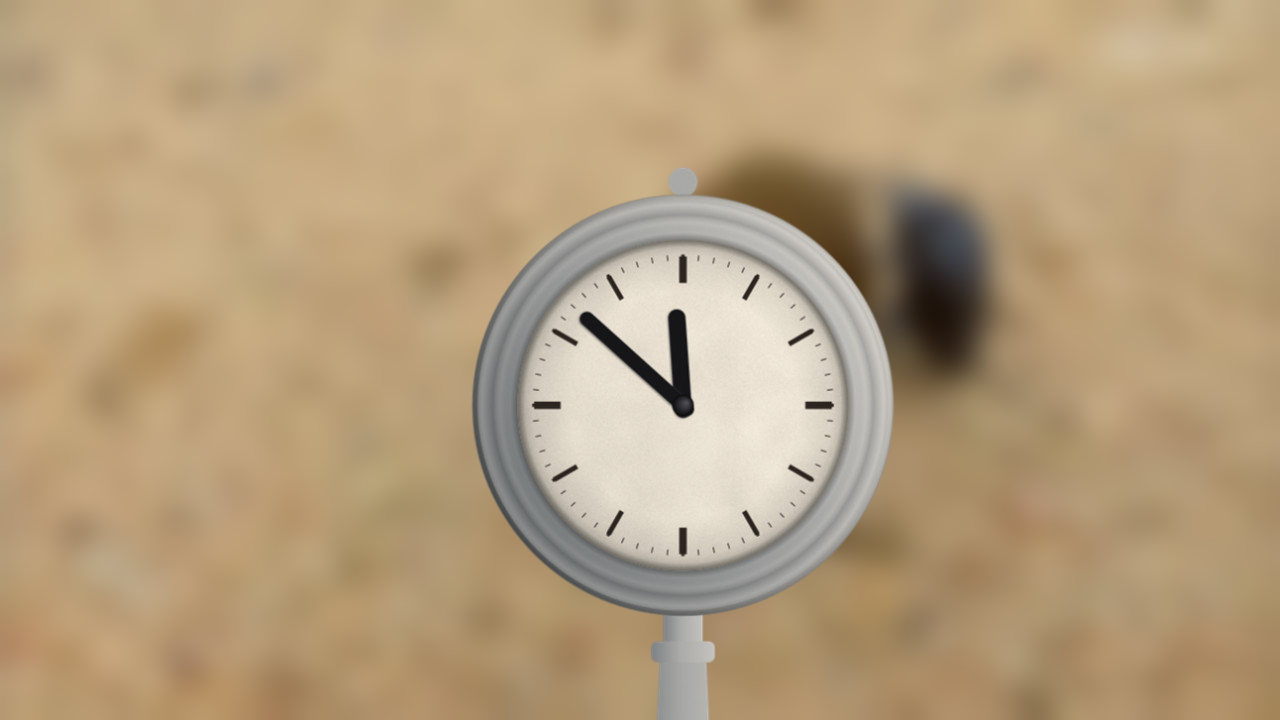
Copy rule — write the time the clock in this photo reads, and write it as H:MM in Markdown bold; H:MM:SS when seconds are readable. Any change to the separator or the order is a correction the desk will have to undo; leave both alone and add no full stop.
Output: **11:52**
